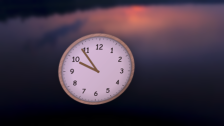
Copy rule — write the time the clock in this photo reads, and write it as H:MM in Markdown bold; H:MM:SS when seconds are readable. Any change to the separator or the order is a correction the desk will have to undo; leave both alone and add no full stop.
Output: **9:54**
